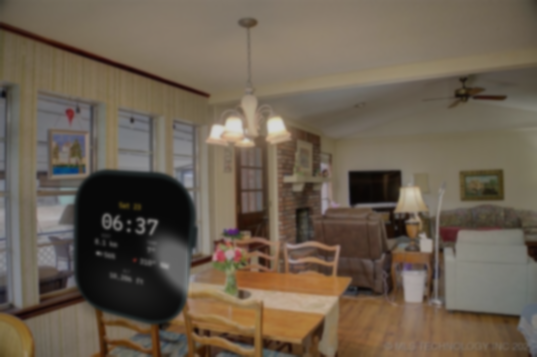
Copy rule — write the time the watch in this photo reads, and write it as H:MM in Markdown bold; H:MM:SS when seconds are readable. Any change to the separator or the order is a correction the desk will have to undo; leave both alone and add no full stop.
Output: **6:37**
